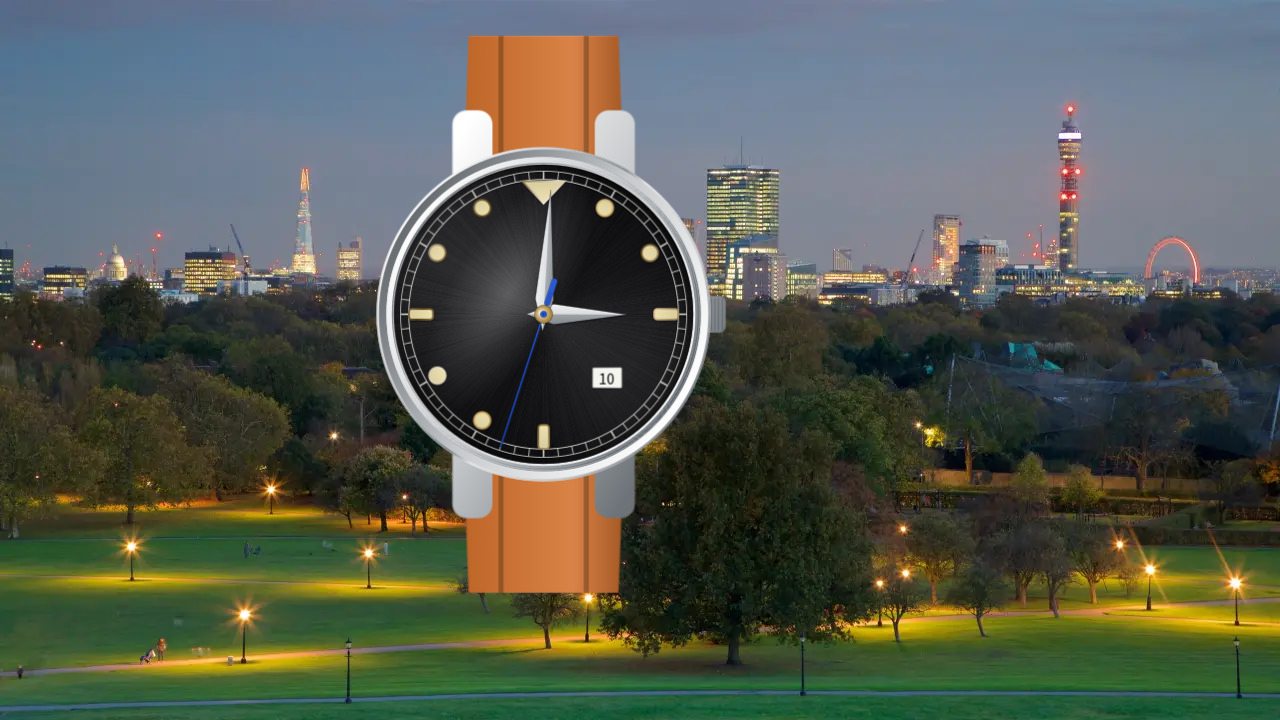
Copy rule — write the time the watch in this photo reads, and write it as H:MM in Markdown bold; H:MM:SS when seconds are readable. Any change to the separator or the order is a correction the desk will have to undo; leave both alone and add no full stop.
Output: **3:00:33**
